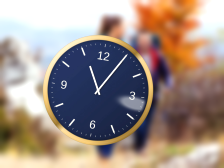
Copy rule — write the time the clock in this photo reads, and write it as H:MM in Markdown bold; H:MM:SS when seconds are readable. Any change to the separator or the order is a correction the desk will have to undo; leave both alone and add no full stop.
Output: **11:05**
